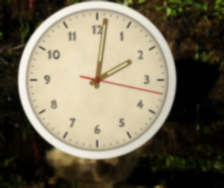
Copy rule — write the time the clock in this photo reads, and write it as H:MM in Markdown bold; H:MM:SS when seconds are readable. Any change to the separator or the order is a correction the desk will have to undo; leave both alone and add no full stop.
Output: **2:01:17**
